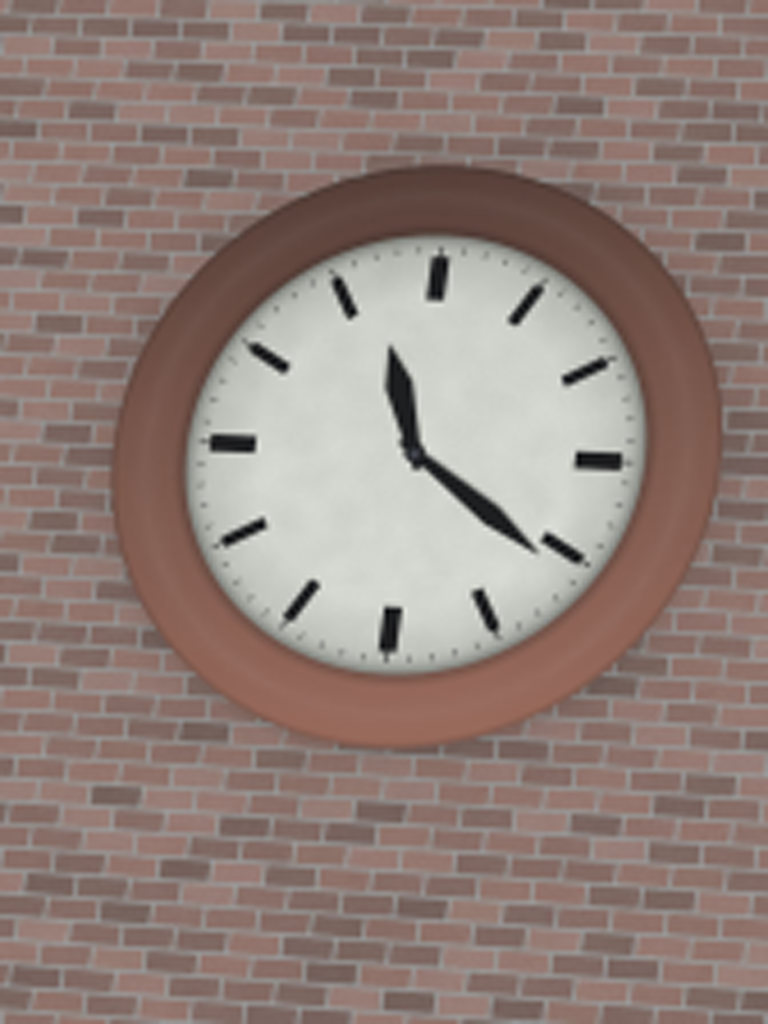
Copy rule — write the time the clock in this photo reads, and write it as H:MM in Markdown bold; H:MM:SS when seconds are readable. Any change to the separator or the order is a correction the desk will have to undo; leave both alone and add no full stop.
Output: **11:21**
